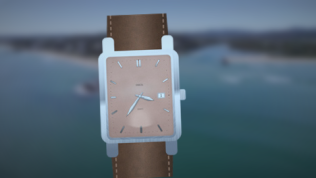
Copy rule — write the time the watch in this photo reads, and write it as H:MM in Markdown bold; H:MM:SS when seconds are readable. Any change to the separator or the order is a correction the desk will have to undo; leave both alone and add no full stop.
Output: **3:36**
